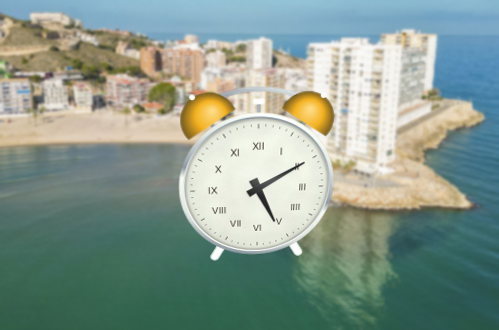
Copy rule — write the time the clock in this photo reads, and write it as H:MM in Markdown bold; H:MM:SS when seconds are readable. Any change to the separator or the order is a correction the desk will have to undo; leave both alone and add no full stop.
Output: **5:10**
